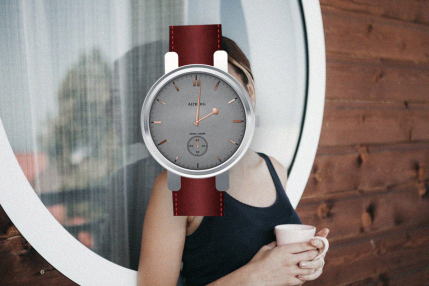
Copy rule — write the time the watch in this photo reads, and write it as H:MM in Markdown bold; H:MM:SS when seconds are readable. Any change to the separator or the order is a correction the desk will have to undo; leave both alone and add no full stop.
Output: **2:01**
